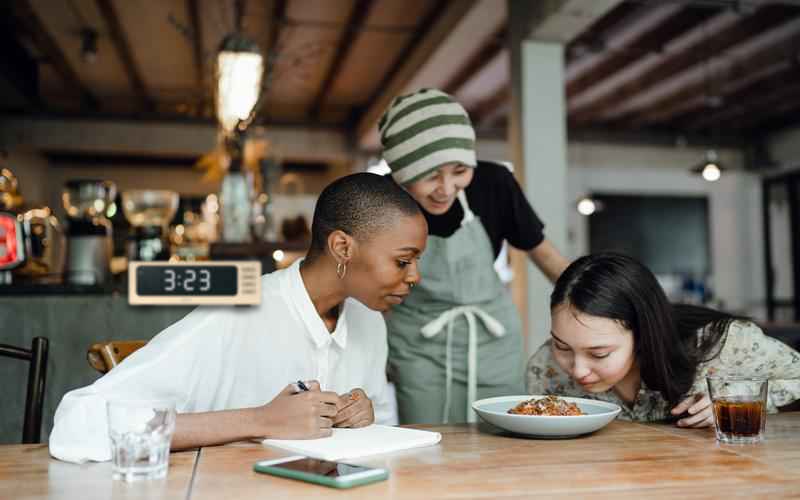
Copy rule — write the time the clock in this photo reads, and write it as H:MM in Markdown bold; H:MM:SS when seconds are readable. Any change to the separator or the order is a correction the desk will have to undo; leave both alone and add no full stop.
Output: **3:23**
